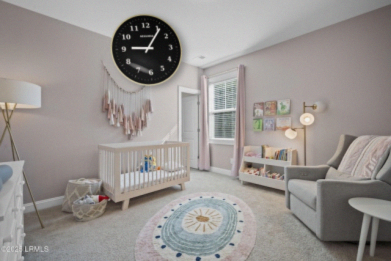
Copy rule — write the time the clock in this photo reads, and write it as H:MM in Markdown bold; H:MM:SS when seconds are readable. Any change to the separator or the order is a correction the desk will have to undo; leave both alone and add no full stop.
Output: **9:06**
